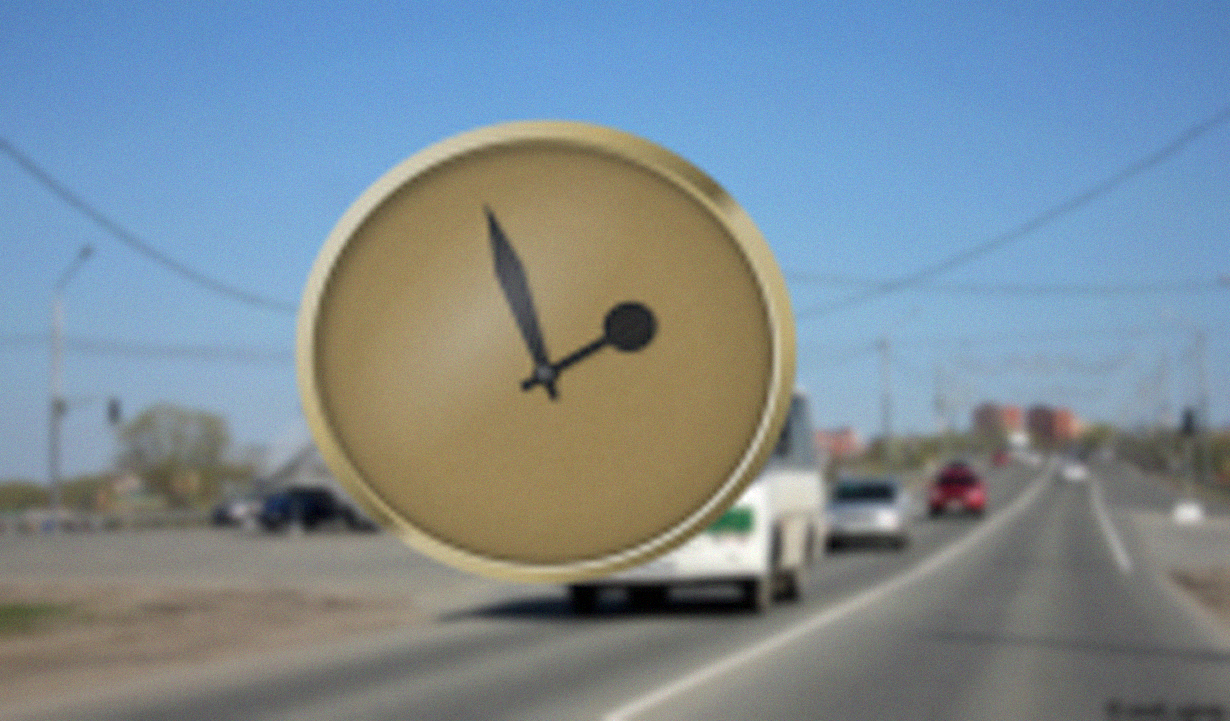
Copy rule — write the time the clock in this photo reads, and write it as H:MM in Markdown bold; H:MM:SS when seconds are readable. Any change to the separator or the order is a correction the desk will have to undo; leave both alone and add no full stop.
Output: **1:57**
